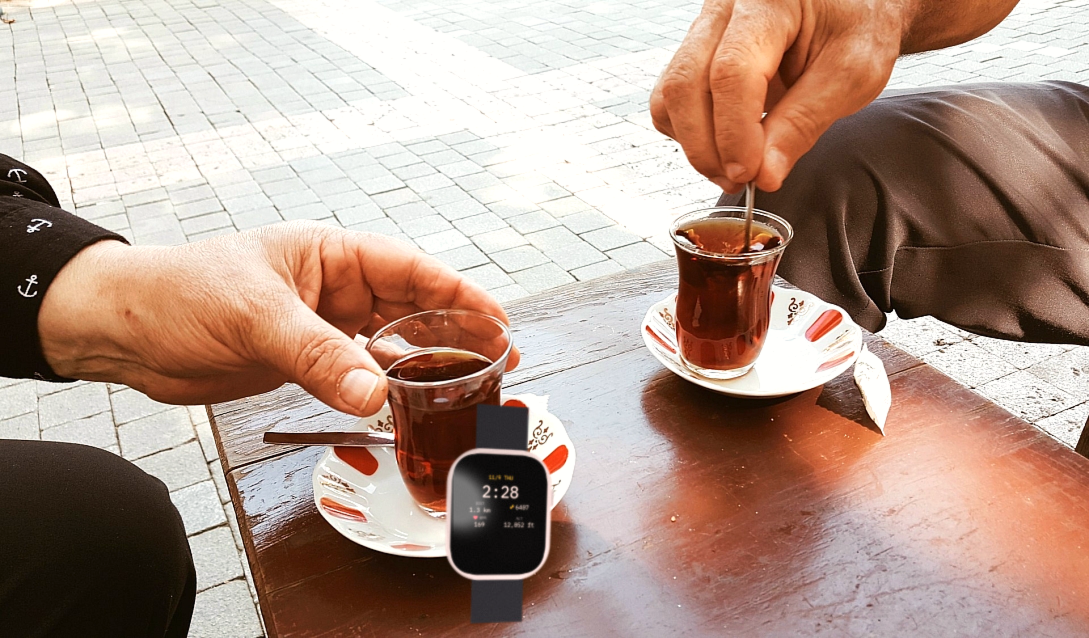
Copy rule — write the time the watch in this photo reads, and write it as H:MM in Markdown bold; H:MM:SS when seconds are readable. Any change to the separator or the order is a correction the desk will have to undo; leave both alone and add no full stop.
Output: **2:28**
